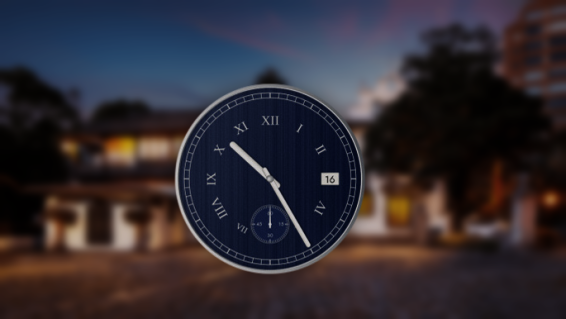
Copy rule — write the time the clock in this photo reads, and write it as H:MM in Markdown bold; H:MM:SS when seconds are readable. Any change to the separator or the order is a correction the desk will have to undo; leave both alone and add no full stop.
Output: **10:25**
